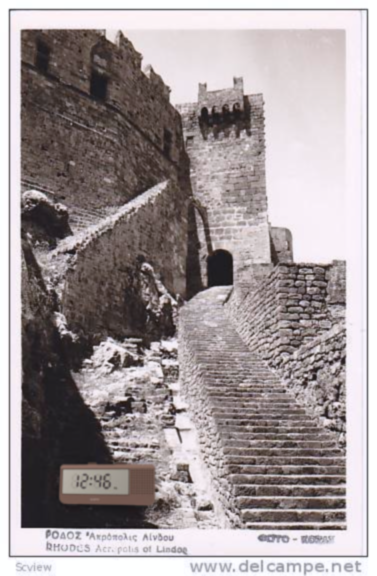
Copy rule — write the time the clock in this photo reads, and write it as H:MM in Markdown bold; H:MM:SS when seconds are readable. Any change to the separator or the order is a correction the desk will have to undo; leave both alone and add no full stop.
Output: **12:46**
